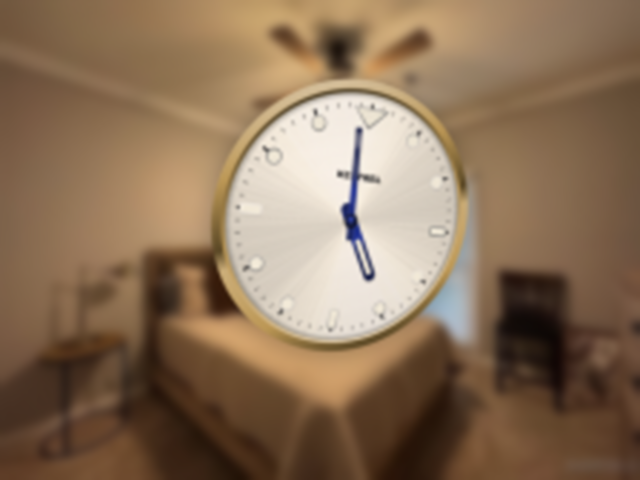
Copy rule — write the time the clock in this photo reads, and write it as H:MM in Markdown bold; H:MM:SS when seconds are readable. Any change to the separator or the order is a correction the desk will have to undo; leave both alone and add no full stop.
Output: **4:59**
